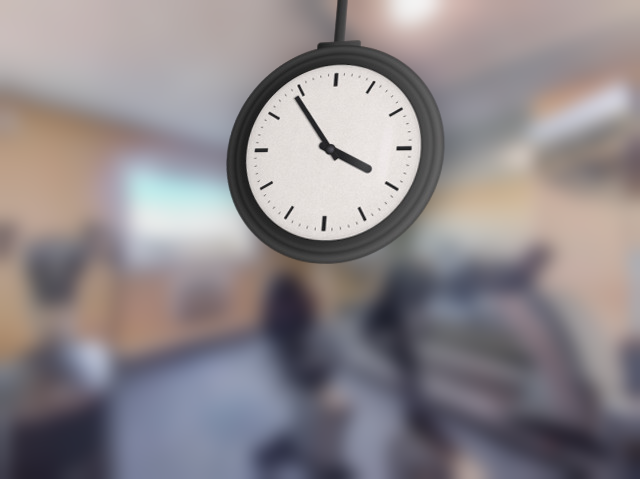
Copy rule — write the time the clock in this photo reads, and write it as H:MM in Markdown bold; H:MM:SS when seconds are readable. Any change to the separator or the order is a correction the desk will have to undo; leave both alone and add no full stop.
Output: **3:54**
